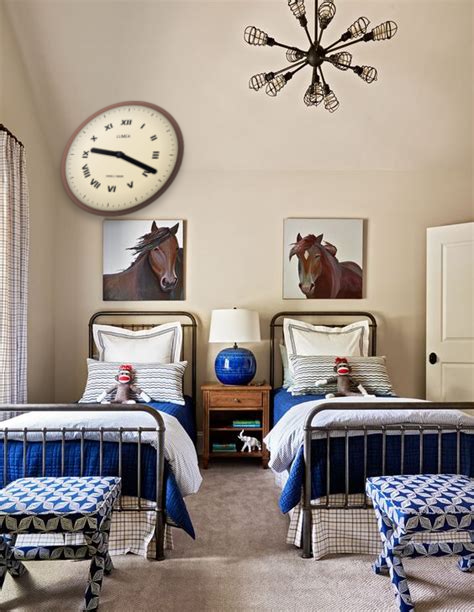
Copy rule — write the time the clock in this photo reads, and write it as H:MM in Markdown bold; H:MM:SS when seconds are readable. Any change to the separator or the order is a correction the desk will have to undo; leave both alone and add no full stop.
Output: **9:19**
